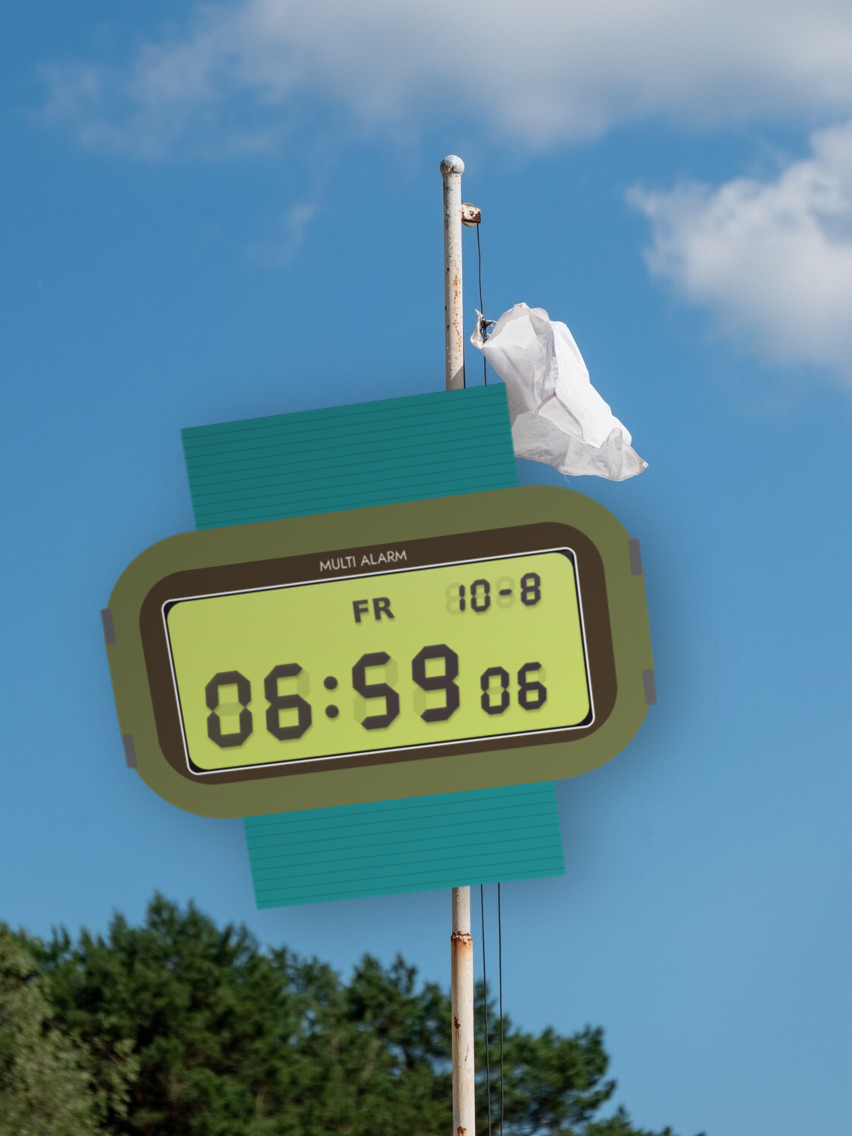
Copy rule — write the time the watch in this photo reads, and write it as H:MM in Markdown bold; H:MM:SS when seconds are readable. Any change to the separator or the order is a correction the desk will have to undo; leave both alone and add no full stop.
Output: **6:59:06**
